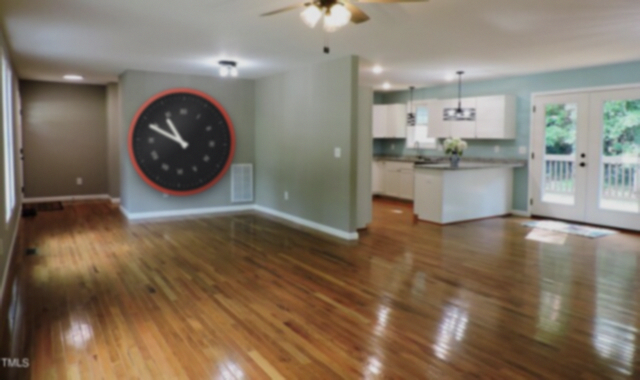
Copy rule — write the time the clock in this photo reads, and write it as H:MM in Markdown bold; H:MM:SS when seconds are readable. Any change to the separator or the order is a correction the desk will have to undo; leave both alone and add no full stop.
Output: **10:49**
